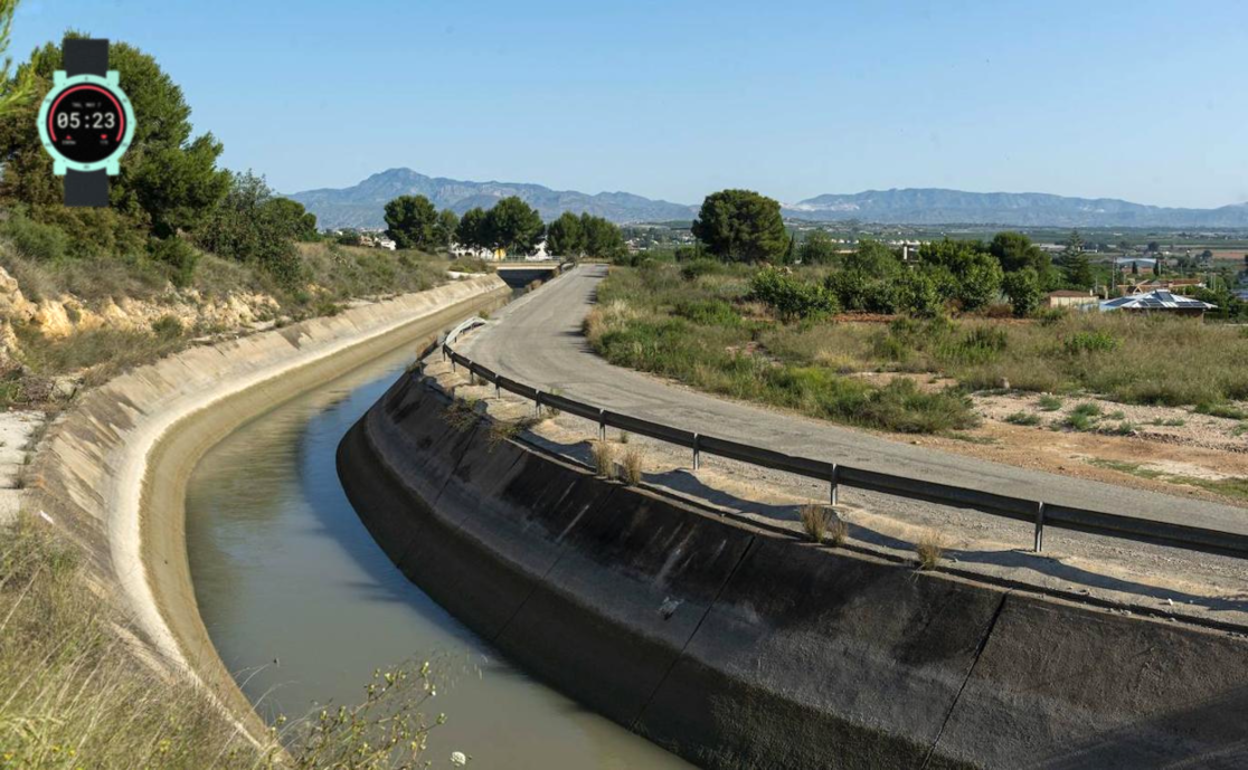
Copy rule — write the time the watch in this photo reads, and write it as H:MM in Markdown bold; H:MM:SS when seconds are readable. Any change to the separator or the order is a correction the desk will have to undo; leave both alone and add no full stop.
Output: **5:23**
